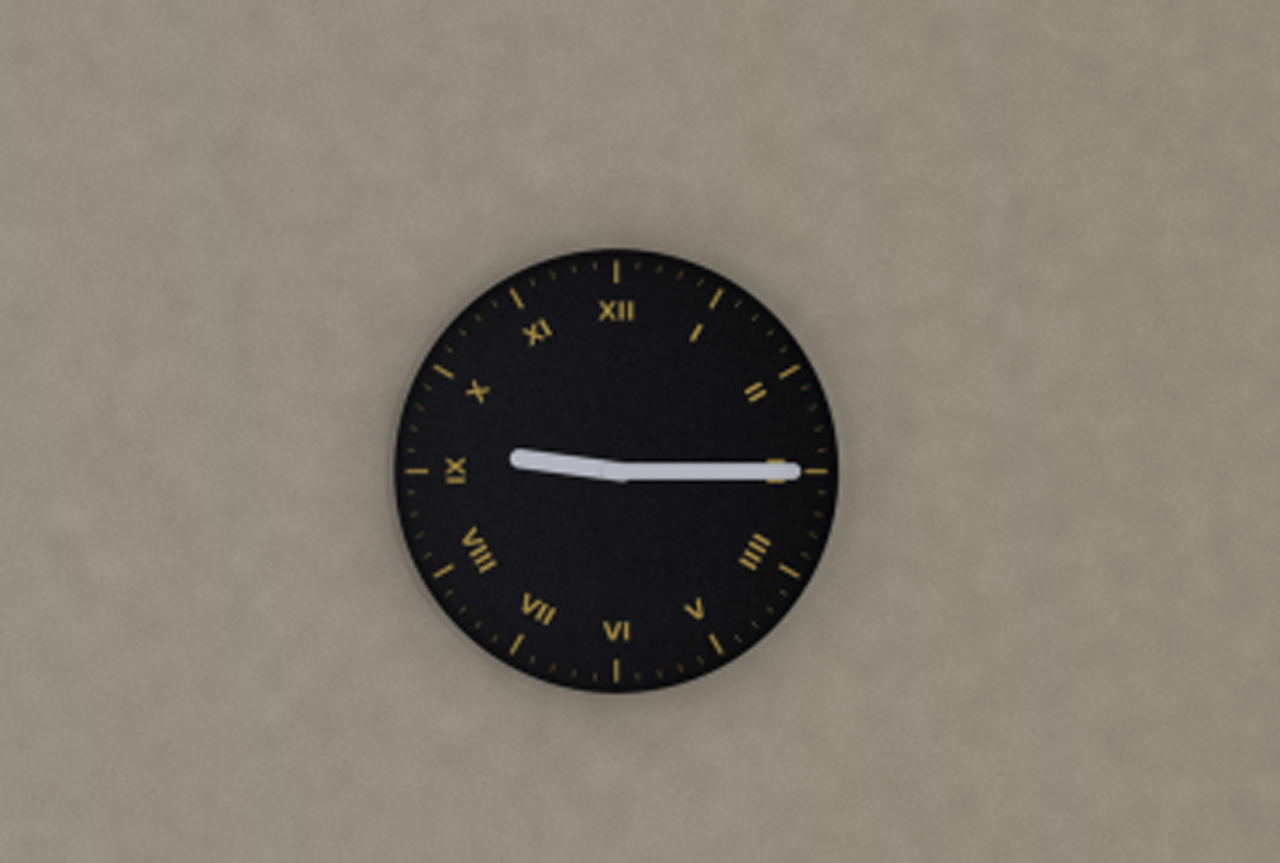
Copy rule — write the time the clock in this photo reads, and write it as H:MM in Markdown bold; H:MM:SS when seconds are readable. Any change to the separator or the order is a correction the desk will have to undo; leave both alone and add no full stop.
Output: **9:15**
